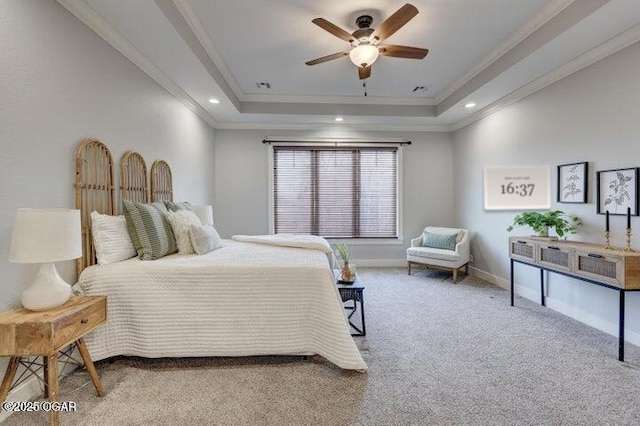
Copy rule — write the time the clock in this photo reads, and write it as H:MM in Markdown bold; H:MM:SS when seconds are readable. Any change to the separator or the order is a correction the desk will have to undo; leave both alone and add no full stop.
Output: **16:37**
